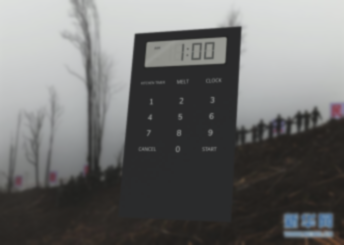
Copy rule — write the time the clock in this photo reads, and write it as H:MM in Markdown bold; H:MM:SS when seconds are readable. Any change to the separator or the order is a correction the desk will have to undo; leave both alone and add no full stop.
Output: **1:00**
